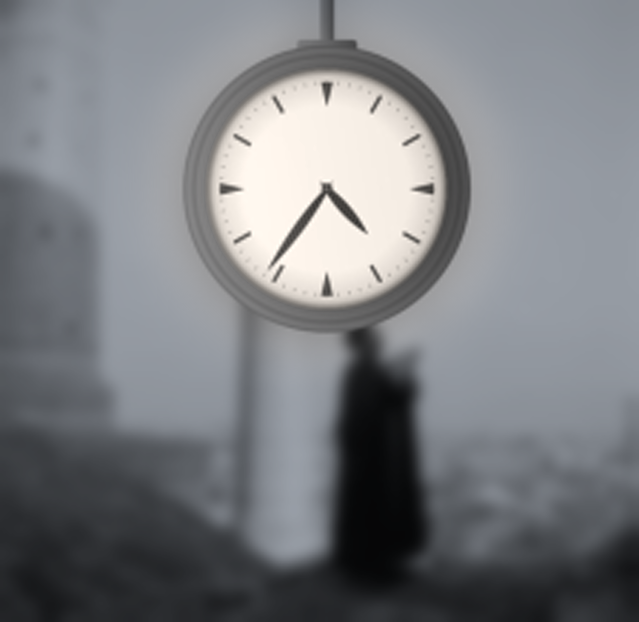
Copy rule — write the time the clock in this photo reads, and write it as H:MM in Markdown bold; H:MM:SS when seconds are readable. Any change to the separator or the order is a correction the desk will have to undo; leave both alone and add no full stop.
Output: **4:36**
